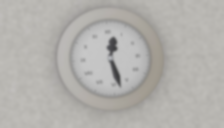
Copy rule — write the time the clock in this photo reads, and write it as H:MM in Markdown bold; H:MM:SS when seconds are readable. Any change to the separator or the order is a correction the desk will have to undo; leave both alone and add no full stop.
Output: **12:28**
